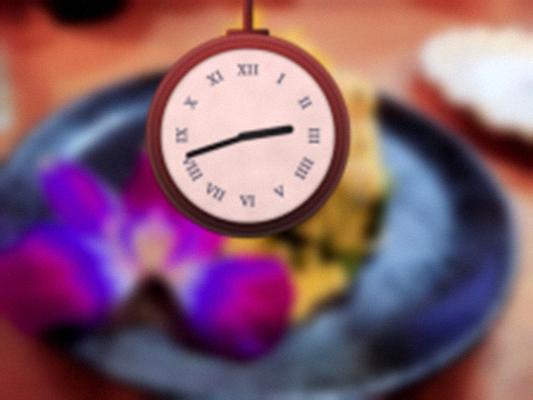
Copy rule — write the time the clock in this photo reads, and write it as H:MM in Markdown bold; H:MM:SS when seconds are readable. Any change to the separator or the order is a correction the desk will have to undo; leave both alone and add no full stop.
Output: **2:42**
